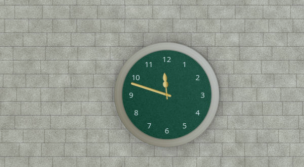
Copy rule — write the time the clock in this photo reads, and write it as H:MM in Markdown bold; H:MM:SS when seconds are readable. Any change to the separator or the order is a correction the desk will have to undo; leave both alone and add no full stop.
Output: **11:48**
